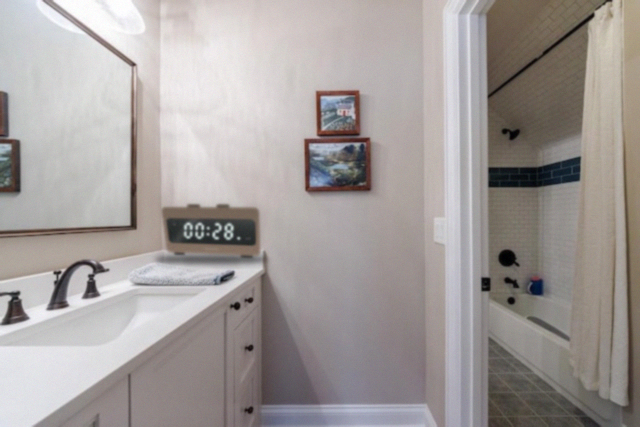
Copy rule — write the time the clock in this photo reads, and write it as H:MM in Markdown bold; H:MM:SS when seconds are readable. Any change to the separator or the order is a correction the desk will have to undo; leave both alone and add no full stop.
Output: **0:28**
